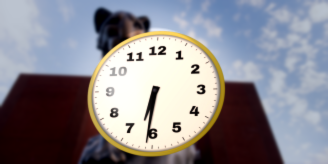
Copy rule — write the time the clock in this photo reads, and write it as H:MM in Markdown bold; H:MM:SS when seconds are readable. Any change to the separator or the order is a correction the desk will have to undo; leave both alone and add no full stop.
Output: **6:31**
